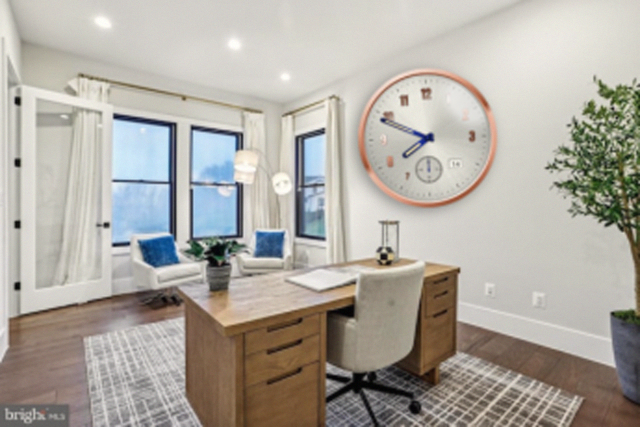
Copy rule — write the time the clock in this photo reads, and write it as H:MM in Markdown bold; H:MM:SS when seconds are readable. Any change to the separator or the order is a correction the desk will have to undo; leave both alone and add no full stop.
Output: **7:49**
